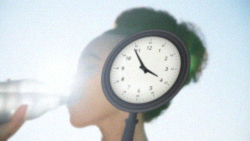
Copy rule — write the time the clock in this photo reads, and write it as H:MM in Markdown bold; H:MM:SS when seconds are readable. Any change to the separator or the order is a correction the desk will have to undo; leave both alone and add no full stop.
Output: **3:54**
